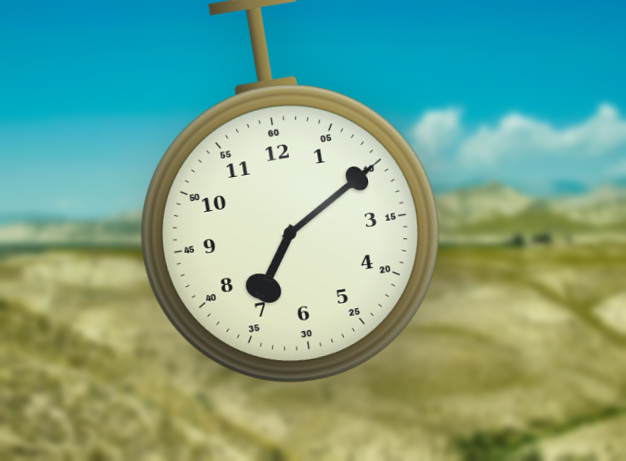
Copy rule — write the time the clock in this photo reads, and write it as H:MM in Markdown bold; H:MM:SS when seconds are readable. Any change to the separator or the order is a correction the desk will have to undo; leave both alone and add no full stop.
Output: **7:10**
